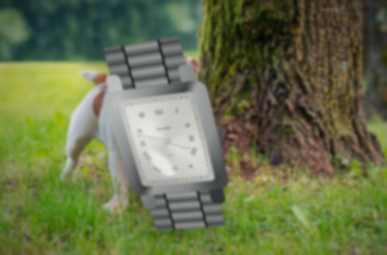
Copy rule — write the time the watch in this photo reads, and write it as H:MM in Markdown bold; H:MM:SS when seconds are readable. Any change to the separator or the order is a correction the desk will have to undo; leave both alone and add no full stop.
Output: **3:48**
